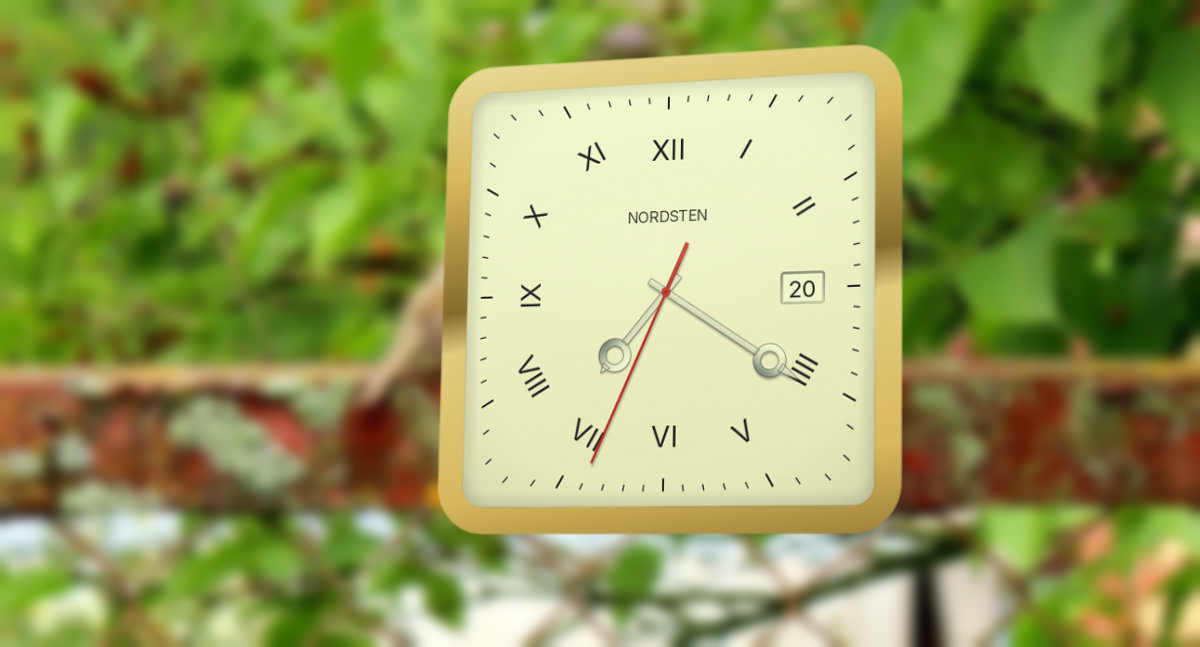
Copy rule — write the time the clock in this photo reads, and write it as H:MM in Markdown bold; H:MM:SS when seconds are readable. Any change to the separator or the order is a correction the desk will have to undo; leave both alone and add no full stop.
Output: **7:20:34**
